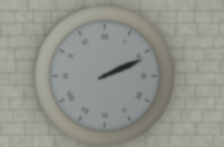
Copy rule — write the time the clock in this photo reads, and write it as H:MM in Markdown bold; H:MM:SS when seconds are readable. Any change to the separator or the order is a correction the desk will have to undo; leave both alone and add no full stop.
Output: **2:11**
